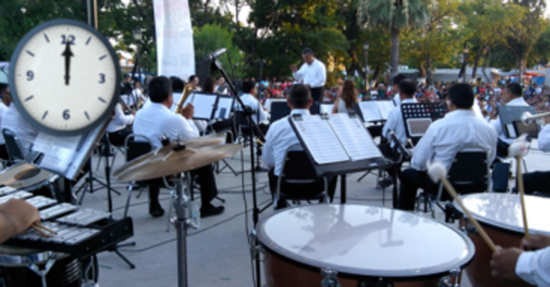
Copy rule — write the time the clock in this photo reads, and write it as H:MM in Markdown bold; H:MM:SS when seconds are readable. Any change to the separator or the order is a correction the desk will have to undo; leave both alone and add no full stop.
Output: **12:00**
